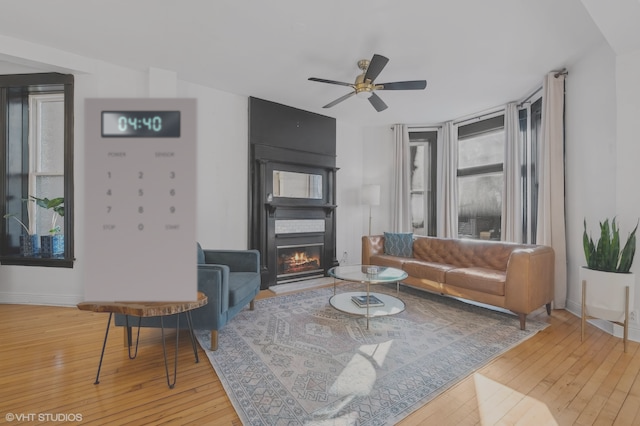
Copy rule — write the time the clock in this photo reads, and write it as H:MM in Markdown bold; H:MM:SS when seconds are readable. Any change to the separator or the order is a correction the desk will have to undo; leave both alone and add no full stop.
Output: **4:40**
